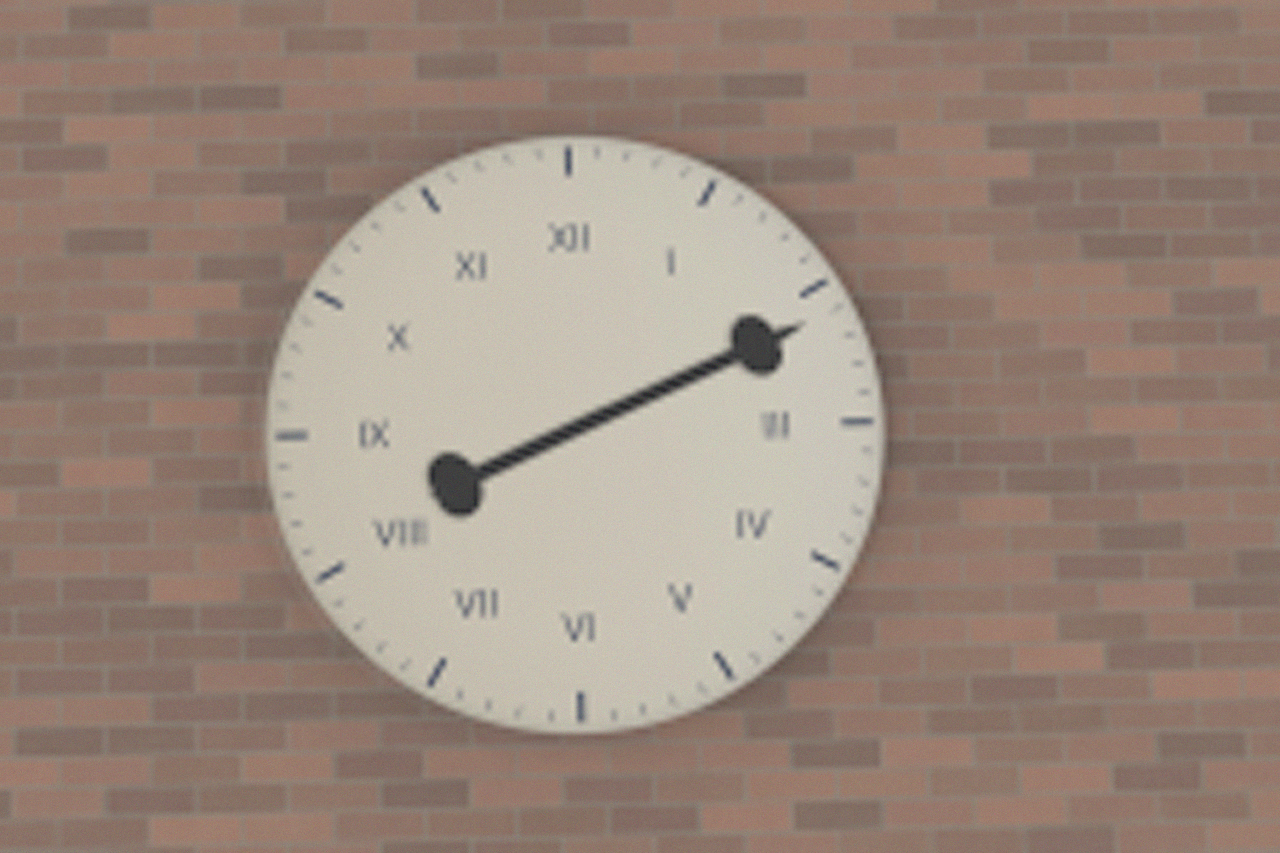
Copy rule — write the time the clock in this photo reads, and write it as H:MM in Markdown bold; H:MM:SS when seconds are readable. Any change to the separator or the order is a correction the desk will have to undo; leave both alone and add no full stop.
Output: **8:11**
